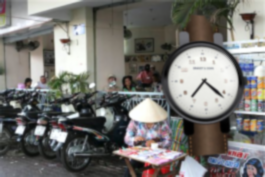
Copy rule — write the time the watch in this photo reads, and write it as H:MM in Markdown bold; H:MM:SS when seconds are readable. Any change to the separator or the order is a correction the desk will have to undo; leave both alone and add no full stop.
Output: **7:22**
